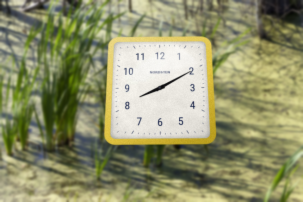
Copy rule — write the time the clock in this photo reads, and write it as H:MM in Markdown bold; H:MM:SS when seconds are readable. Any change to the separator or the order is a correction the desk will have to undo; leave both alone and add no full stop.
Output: **8:10**
